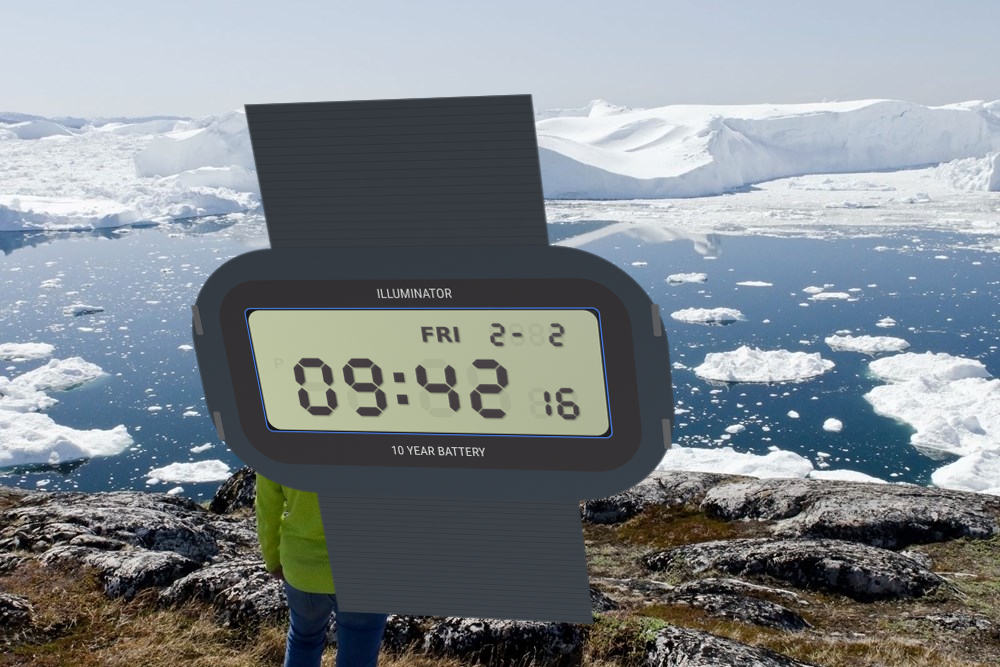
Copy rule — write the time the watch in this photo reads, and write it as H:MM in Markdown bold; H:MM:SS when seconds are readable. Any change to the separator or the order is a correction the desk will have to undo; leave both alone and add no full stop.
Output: **9:42:16**
